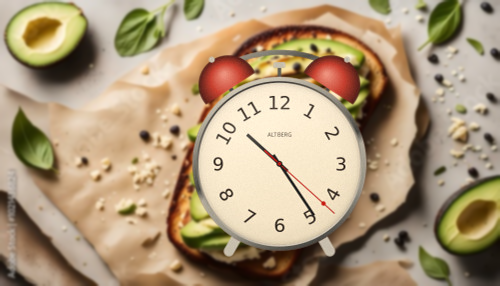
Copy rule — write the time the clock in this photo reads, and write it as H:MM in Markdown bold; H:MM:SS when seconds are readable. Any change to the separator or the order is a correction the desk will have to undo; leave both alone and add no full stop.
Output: **10:24:22**
